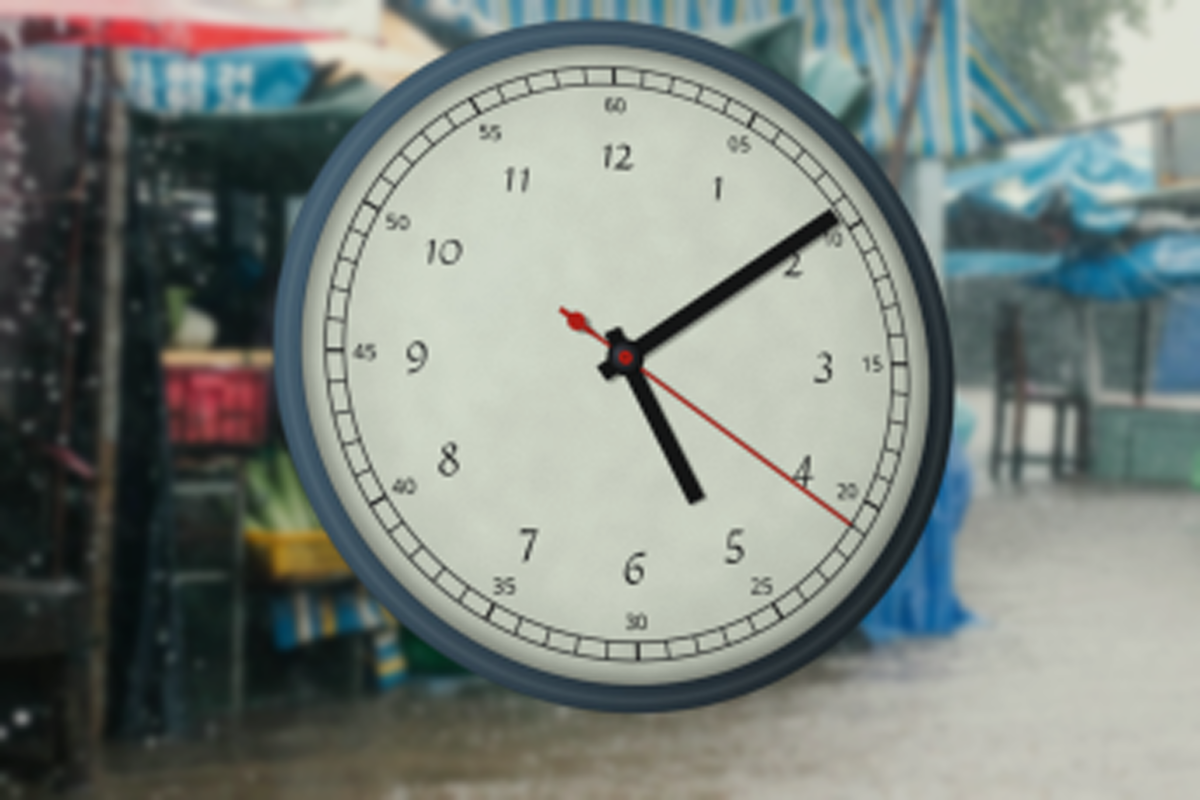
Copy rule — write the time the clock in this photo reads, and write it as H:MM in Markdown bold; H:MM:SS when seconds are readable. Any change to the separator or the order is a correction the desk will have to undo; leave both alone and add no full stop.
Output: **5:09:21**
